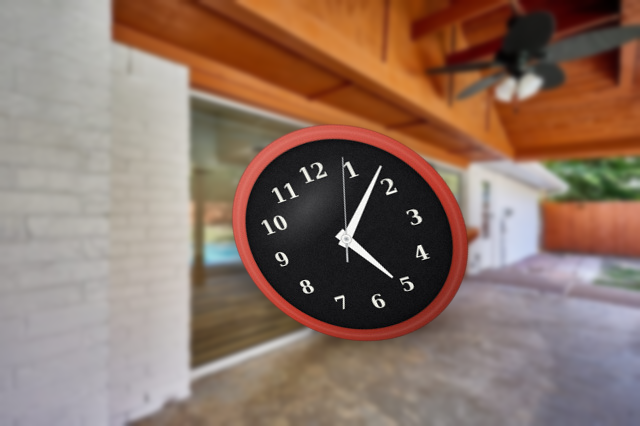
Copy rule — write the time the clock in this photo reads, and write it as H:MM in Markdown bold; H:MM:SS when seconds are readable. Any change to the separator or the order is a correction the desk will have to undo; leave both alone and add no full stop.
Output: **5:08:04**
